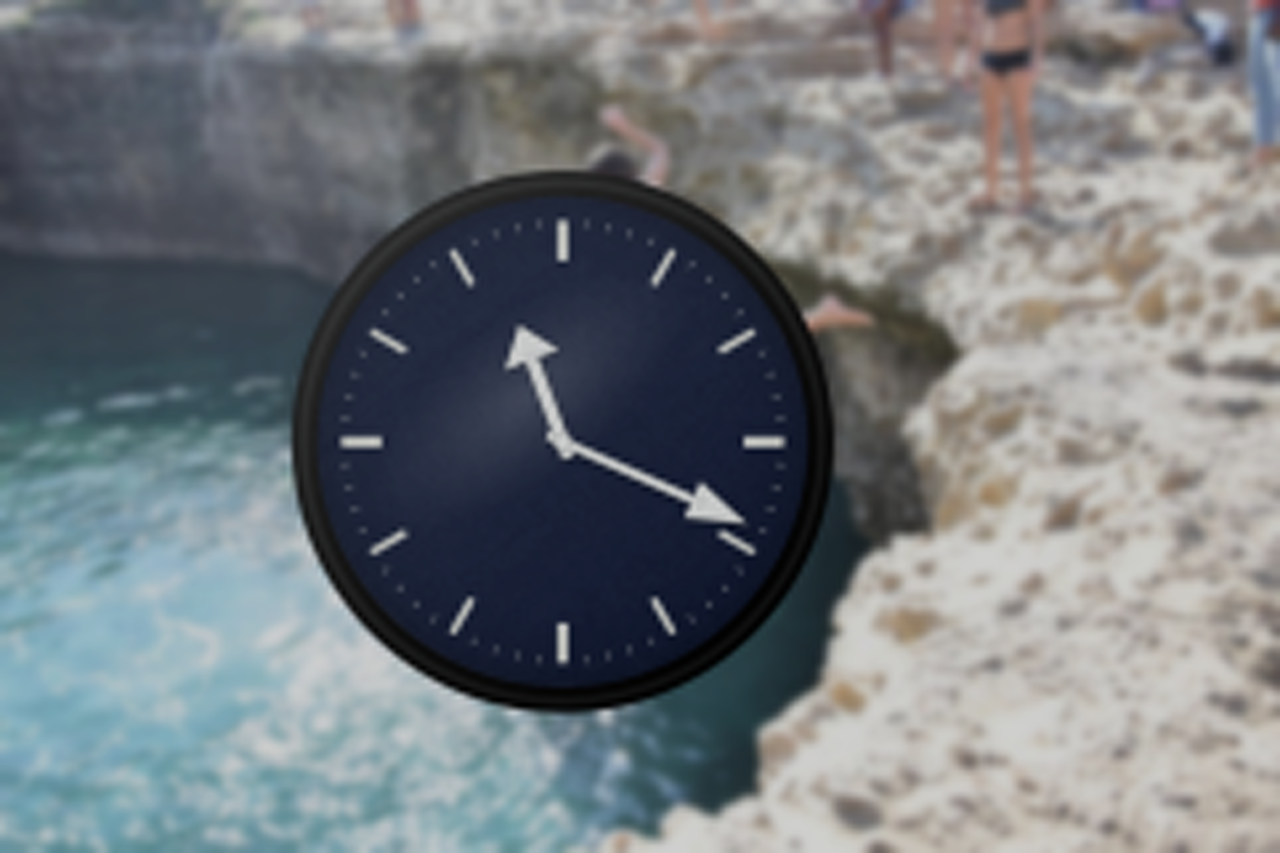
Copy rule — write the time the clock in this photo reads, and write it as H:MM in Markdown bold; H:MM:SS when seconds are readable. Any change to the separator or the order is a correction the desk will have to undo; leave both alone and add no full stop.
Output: **11:19**
